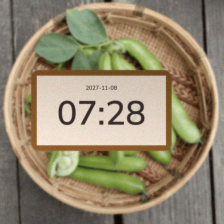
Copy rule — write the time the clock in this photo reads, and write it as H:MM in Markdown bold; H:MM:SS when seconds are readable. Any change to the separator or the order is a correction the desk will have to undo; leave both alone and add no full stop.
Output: **7:28**
